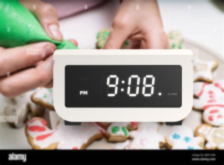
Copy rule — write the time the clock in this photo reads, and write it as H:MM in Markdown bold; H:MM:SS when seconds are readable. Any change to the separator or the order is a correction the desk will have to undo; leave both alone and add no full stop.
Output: **9:08**
